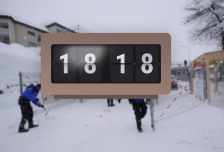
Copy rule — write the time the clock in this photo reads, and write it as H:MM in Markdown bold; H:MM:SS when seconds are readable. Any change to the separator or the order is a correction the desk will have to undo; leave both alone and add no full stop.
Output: **18:18**
